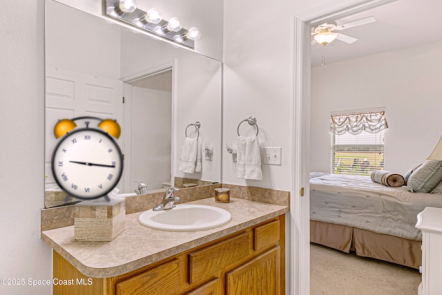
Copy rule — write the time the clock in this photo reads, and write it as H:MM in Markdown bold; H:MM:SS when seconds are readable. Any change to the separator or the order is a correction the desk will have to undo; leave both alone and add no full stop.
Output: **9:16**
